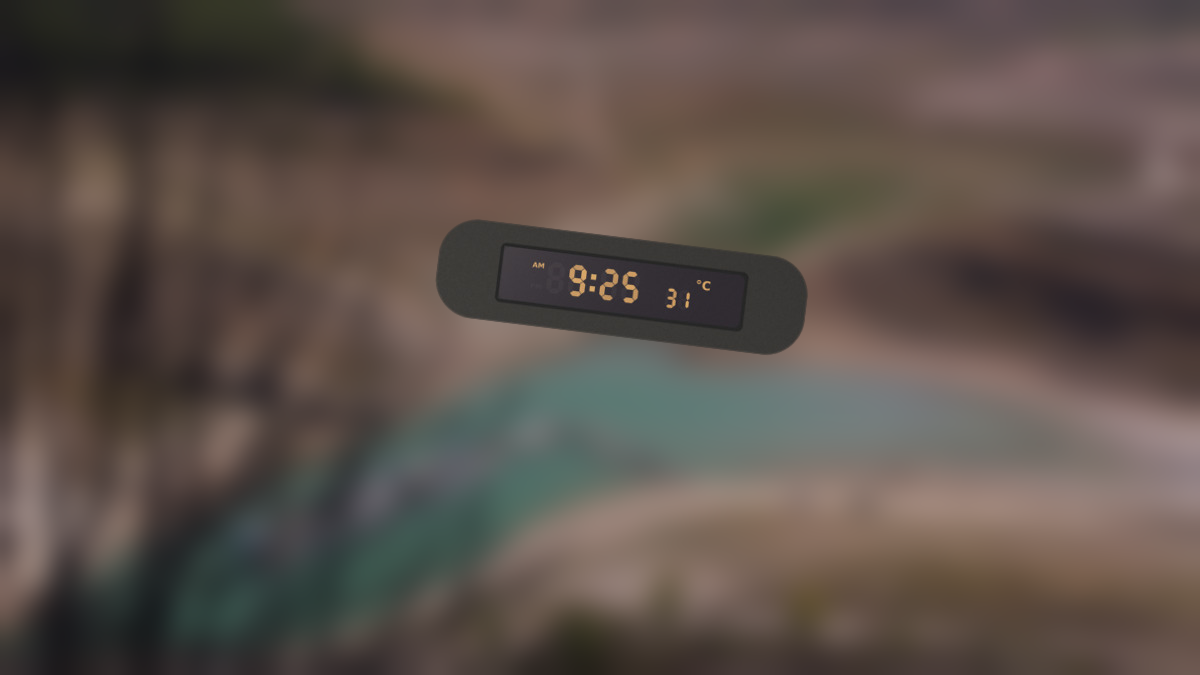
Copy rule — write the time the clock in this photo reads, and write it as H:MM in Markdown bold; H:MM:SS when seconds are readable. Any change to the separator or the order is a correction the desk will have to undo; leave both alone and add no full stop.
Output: **9:25**
